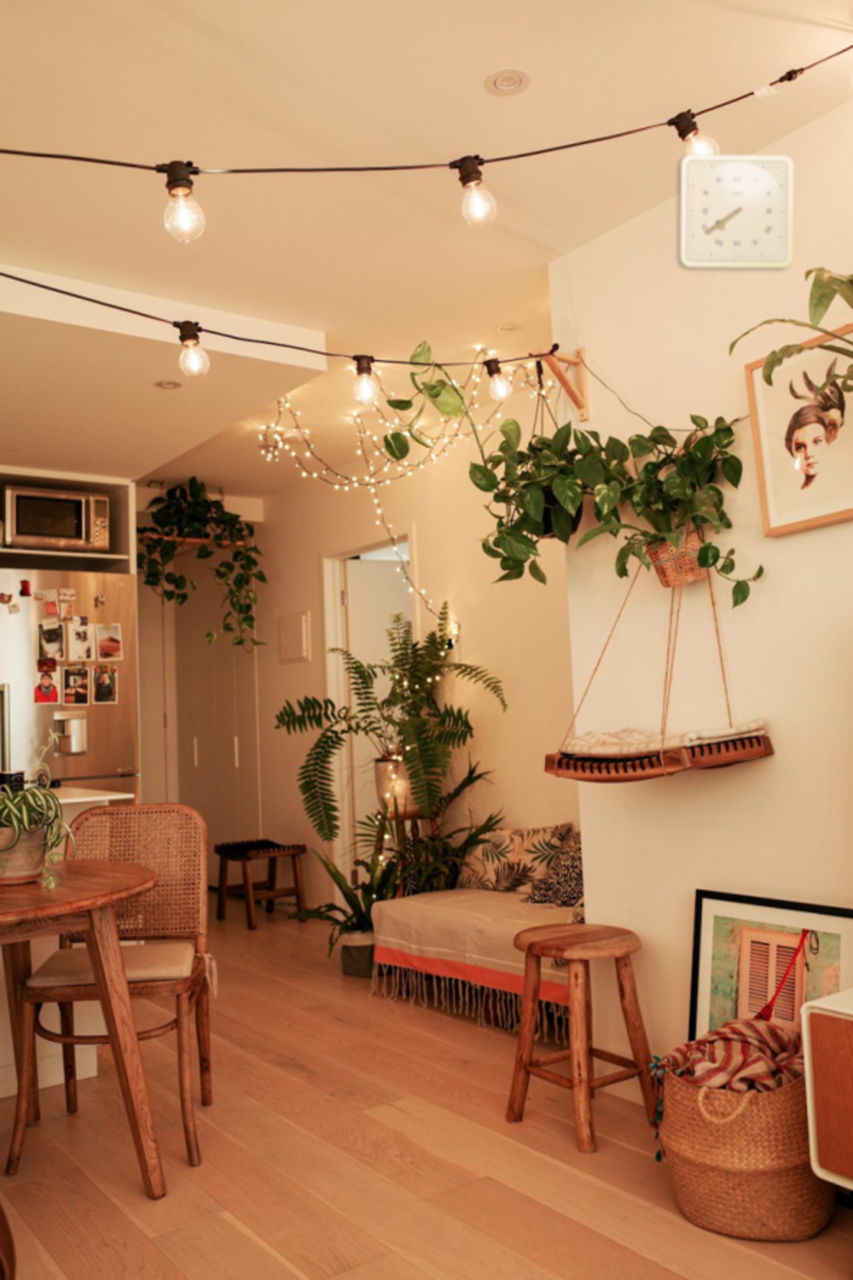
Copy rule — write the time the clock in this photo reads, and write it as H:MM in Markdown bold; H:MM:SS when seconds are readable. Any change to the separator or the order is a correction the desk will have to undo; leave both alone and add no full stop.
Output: **7:39**
